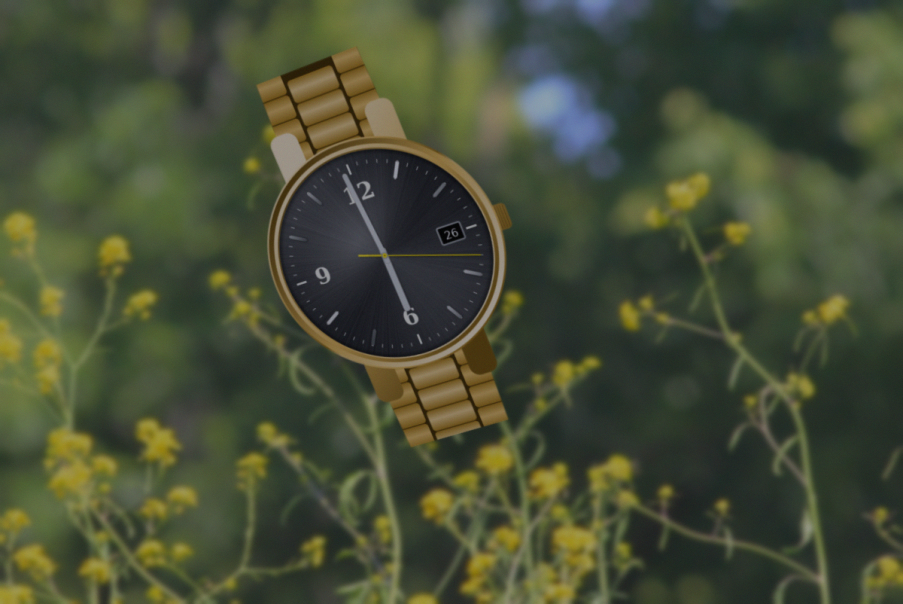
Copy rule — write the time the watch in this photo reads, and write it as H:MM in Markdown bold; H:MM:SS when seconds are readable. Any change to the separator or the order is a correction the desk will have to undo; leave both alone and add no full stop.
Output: **5:59:18**
